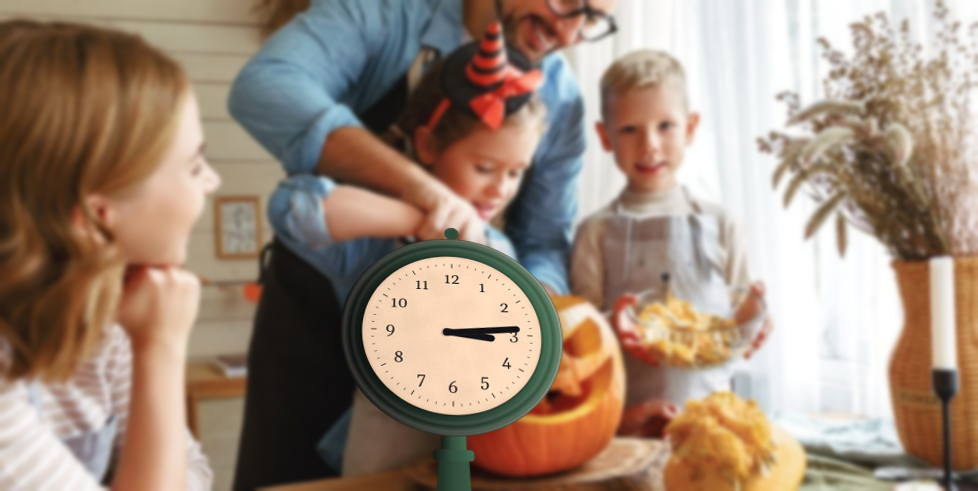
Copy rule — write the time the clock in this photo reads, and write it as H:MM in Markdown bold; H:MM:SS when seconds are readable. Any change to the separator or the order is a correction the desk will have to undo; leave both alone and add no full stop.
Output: **3:14**
